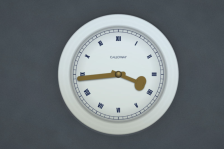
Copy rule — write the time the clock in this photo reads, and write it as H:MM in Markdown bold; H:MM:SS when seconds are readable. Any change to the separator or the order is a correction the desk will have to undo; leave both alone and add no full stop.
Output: **3:44**
